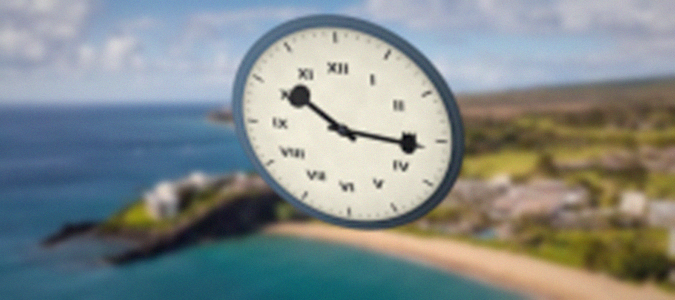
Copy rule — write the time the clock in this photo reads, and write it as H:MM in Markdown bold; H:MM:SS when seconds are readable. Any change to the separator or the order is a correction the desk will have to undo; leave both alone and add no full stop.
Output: **10:16**
